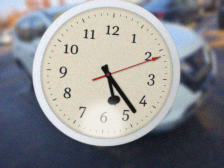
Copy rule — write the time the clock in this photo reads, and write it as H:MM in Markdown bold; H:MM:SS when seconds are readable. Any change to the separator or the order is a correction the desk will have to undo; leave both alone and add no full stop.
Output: **5:23:11**
